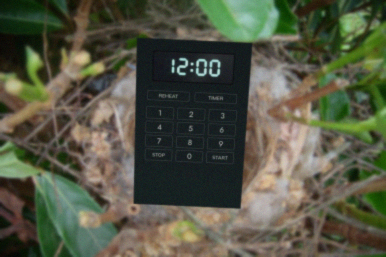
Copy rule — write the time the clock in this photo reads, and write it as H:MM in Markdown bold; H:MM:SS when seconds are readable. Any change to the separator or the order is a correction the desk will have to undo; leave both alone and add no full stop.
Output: **12:00**
